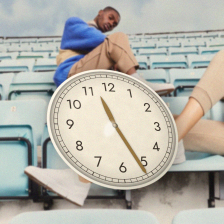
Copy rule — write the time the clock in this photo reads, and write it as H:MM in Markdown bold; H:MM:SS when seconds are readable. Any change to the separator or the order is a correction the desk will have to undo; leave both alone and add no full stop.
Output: **11:26**
